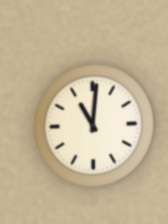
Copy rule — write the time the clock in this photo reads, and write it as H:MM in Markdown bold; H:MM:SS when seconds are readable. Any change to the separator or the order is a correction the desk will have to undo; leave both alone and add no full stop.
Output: **11:01**
